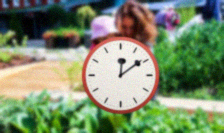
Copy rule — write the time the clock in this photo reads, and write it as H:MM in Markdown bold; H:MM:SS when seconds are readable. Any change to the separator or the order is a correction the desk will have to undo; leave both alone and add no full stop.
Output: **12:09**
